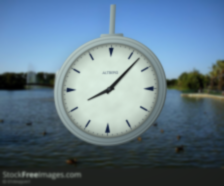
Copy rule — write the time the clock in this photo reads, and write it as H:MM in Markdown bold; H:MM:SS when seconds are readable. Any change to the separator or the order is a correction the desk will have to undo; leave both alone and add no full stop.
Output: **8:07**
